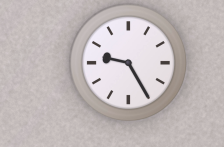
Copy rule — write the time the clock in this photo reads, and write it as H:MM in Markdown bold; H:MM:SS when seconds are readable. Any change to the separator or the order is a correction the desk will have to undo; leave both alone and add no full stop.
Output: **9:25**
